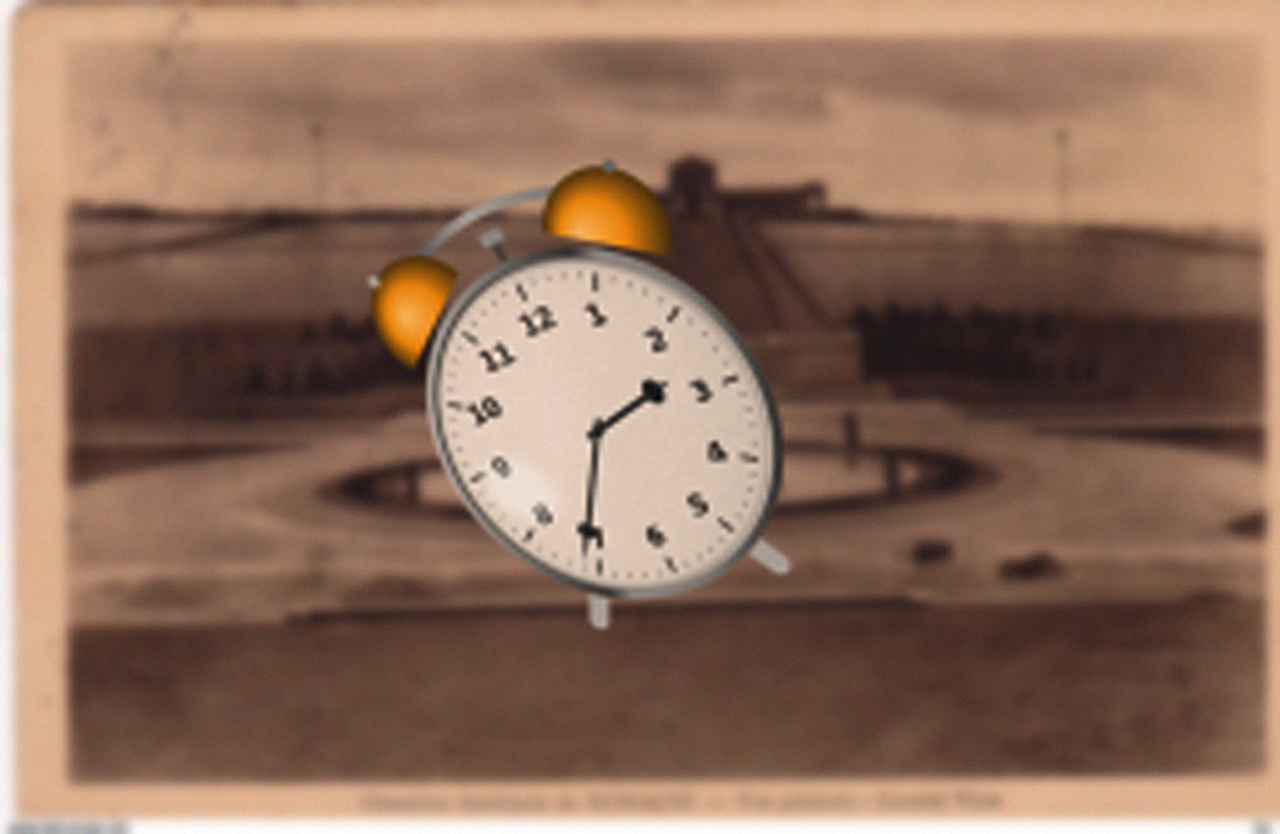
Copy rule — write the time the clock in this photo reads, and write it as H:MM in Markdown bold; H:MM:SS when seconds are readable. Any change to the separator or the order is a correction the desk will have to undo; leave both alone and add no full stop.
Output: **2:36**
